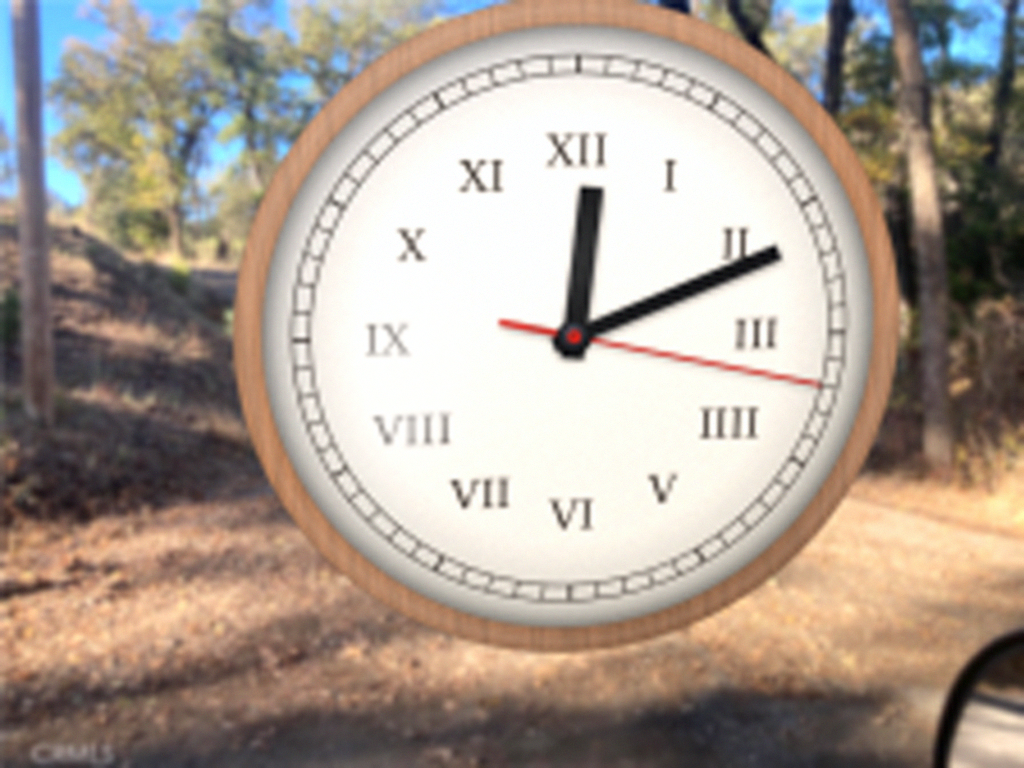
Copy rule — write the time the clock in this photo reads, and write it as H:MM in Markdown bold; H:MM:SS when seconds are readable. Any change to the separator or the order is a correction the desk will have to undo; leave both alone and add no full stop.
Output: **12:11:17**
